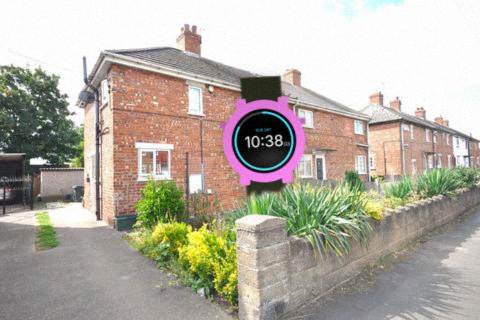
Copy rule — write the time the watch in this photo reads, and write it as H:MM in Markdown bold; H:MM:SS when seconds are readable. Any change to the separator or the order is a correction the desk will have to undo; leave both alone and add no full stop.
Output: **10:38**
